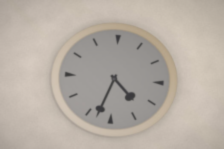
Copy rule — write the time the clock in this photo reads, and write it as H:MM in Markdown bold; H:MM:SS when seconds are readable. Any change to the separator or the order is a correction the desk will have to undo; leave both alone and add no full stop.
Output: **4:33**
